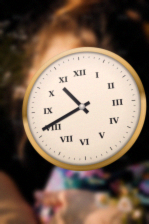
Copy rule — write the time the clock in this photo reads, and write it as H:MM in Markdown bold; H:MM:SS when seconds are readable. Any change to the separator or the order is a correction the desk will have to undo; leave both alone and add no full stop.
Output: **10:41**
